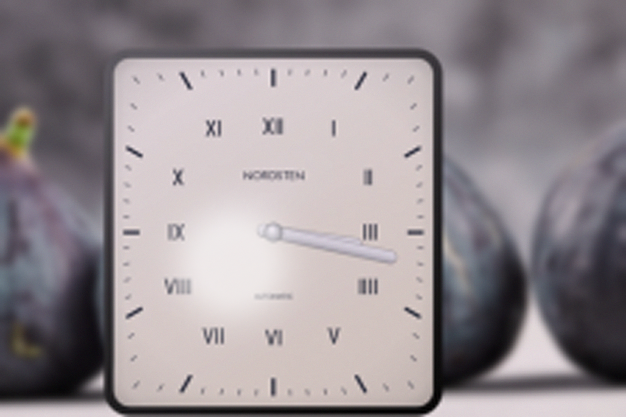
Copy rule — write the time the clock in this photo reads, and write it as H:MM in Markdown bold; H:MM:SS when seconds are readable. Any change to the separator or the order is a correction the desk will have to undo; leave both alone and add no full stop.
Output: **3:17**
